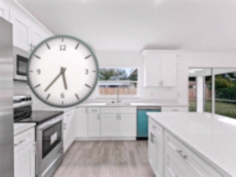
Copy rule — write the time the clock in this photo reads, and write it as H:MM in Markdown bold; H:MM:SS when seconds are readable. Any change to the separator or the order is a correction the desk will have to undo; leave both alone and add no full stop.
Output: **5:37**
